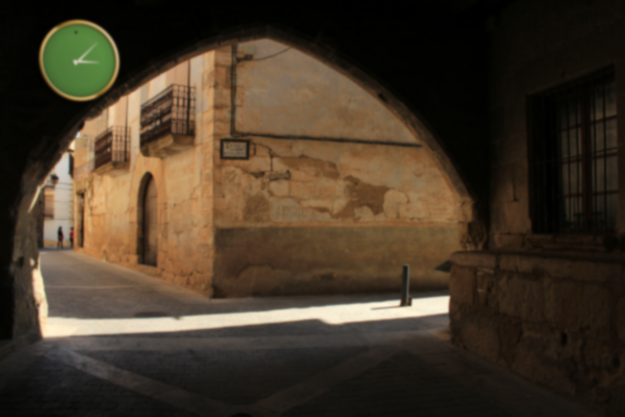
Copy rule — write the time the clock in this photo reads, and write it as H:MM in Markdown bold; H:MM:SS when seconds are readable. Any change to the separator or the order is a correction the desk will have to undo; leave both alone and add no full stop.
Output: **3:08**
